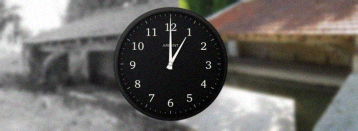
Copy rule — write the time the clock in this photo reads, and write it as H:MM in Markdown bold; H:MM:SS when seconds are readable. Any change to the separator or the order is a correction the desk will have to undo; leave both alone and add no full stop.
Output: **1:00**
